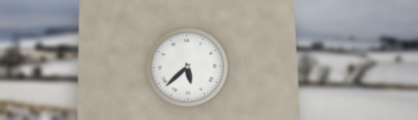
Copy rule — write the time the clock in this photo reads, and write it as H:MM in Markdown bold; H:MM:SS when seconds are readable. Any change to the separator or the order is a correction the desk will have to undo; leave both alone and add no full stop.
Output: **5:38**
